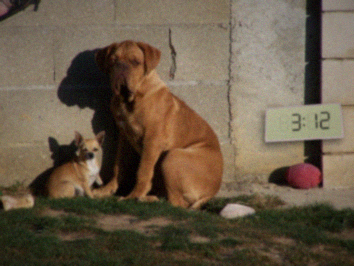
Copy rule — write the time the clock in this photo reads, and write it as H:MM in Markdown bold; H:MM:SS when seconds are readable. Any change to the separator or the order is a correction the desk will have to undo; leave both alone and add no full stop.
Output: **3:12**
